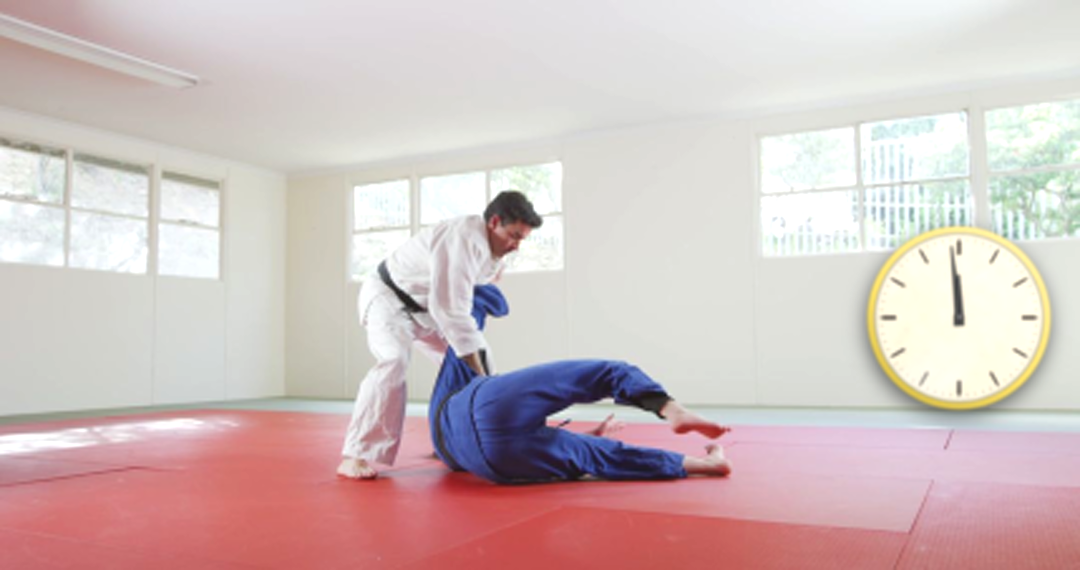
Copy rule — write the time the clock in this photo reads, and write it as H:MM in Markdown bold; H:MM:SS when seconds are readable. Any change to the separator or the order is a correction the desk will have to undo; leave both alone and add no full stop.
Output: **11:59**
